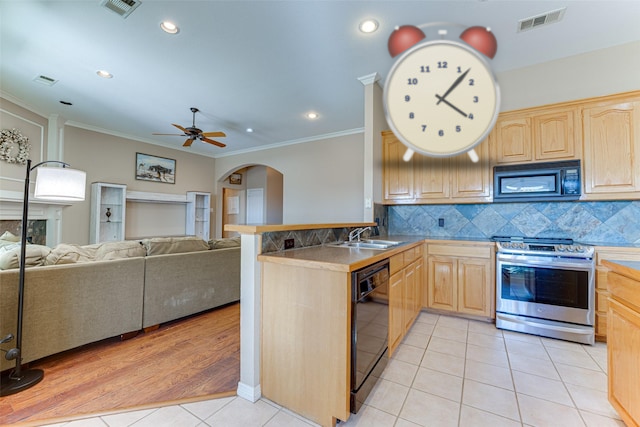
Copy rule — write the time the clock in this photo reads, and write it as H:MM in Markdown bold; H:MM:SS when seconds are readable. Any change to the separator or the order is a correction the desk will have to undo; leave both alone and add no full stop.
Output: **4:07**
